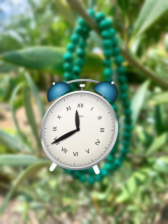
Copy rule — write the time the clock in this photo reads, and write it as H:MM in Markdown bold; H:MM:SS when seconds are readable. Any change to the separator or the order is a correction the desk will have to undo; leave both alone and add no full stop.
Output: **11:40**
